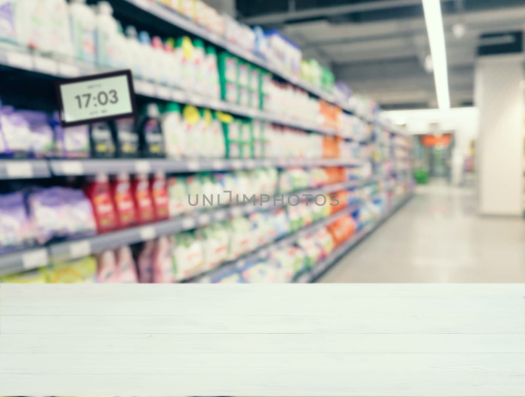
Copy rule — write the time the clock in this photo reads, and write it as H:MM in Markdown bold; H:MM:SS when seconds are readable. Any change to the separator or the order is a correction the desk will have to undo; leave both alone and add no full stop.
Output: **17:03**
